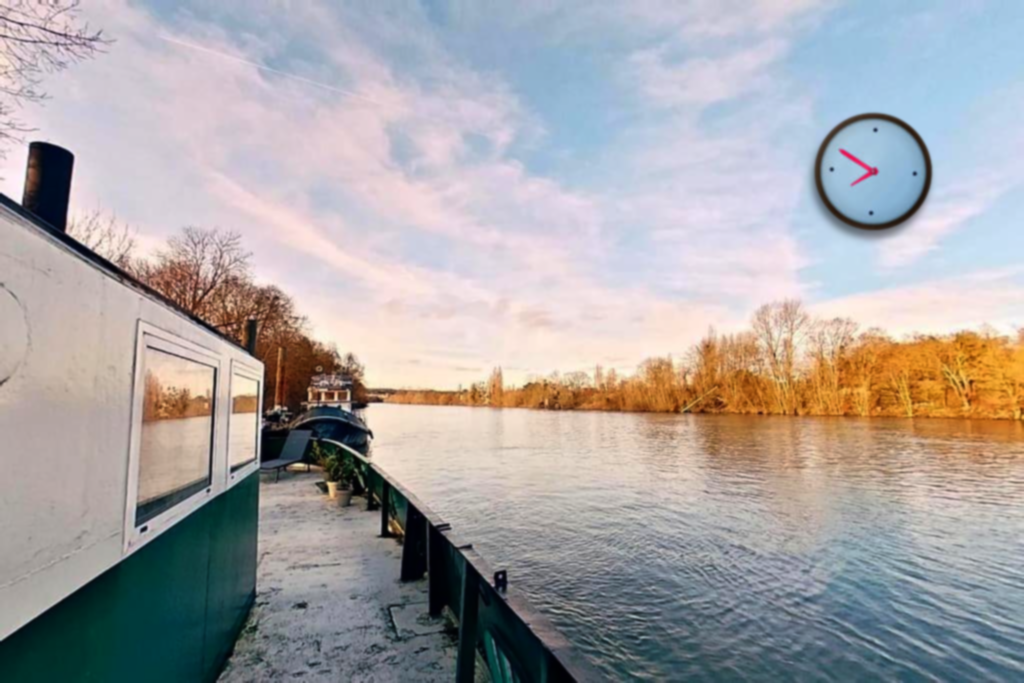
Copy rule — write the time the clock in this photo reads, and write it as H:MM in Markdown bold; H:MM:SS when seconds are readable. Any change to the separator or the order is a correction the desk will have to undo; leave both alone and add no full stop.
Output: **7:50**
